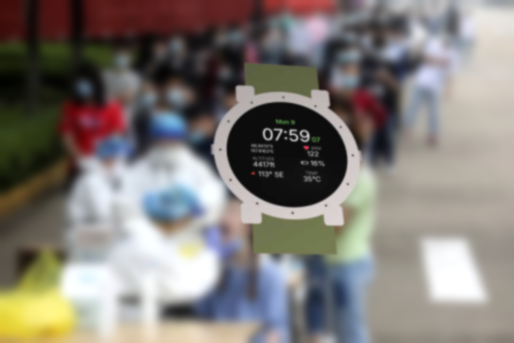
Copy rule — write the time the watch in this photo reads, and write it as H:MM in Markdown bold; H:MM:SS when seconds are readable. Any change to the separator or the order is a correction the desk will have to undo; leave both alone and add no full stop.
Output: **7:59**
